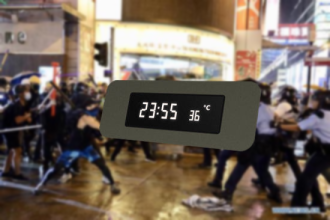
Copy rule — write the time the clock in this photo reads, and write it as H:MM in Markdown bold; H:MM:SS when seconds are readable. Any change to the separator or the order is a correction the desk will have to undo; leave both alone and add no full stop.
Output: **23:55**
